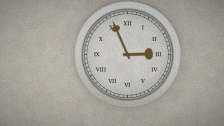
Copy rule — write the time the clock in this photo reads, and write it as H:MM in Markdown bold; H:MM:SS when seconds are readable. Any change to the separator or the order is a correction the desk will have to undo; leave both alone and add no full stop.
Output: **2:56**
